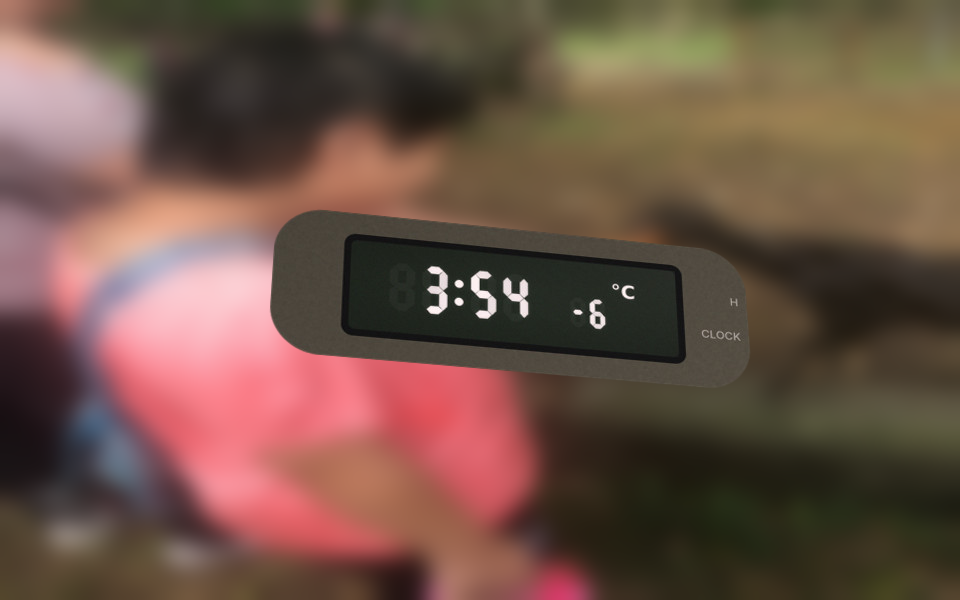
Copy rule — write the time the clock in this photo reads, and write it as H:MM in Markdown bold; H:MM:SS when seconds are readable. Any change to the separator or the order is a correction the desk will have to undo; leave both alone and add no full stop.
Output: **3:54**
